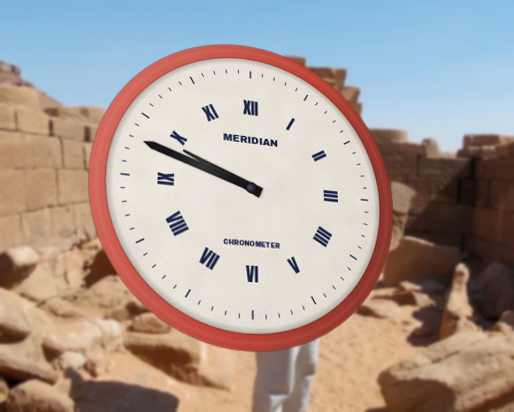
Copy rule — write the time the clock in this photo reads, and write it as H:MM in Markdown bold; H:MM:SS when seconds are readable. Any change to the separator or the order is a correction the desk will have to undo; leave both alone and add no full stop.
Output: **9:48**
